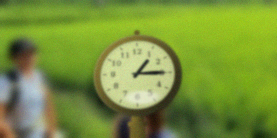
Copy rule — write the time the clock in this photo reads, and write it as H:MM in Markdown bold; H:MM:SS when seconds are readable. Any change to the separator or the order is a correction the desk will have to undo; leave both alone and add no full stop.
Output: **1:15**
